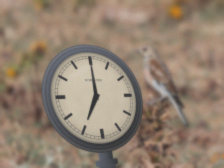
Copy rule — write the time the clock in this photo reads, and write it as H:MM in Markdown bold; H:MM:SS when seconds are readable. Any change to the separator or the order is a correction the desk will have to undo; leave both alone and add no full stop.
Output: **7:00**
